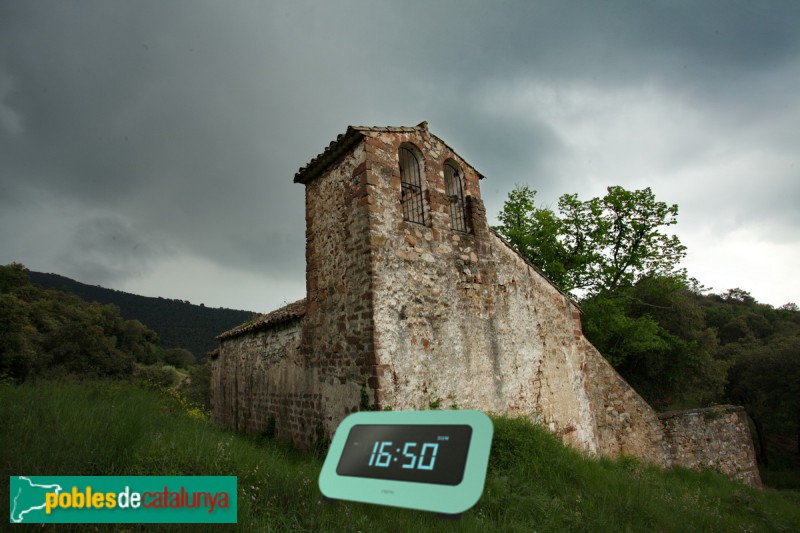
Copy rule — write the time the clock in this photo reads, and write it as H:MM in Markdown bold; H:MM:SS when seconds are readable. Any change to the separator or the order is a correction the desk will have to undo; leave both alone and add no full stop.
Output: **16:50**
